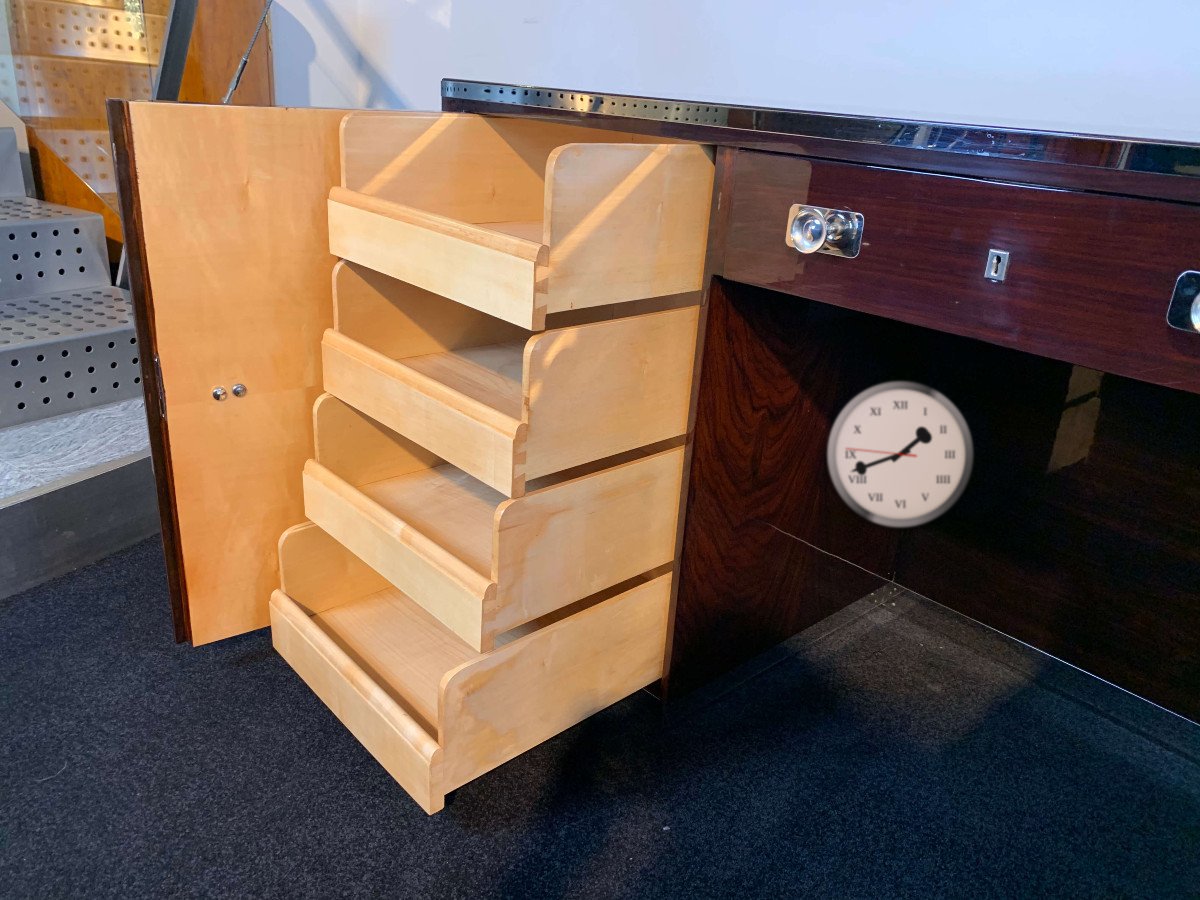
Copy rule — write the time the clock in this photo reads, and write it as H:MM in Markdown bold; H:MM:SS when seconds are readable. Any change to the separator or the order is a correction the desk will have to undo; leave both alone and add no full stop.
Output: **1:41:46**
